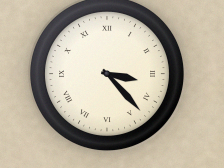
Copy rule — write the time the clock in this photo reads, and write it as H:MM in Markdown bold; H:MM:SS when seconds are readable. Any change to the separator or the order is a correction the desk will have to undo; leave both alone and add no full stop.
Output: **3:23**
